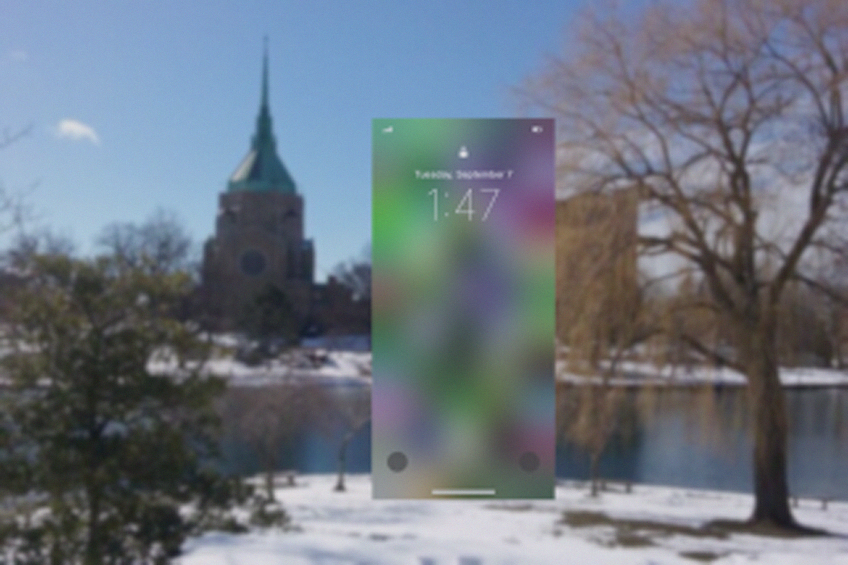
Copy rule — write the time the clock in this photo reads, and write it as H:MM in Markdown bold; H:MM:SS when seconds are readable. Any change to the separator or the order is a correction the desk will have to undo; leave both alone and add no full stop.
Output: **1:47**
